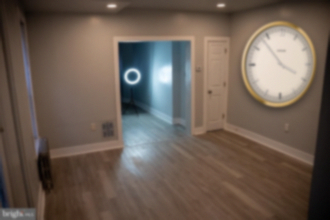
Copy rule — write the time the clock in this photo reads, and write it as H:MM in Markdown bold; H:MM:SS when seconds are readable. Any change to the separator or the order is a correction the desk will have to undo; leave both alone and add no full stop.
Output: **3:53**
